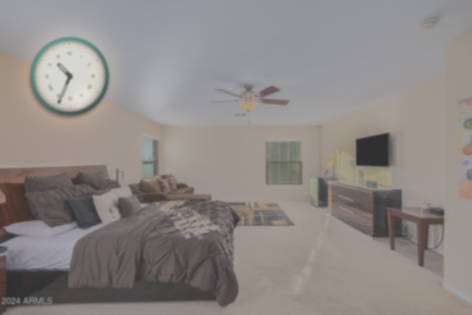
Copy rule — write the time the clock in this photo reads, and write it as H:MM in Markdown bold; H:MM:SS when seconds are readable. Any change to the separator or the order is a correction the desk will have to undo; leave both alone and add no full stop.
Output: **10:34**
